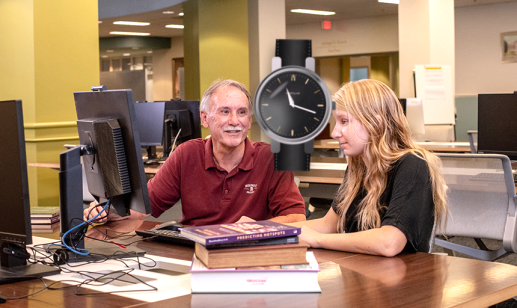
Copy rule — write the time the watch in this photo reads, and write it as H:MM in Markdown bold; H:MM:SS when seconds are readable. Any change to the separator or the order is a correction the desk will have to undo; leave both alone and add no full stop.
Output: **11:18**
